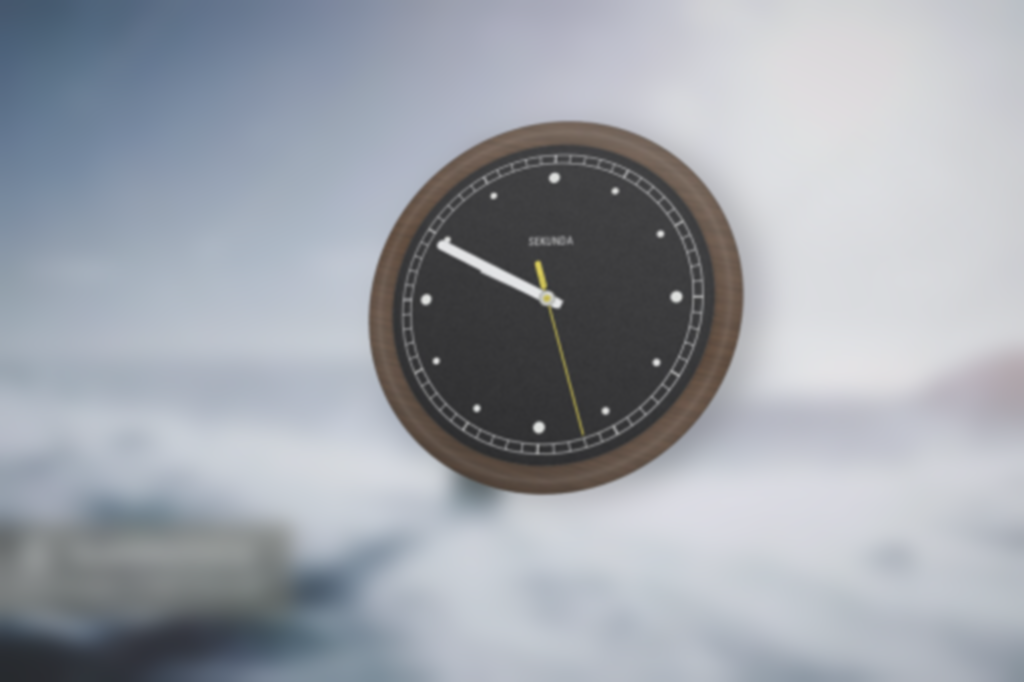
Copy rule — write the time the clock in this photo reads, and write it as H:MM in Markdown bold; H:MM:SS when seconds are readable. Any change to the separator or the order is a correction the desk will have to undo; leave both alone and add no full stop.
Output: **9:49:27**
